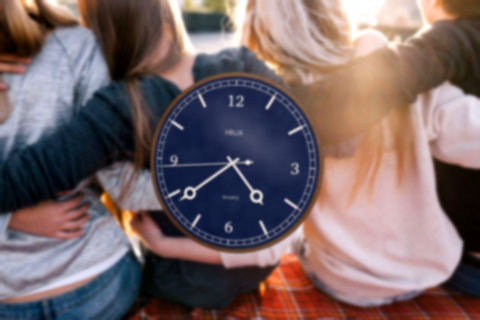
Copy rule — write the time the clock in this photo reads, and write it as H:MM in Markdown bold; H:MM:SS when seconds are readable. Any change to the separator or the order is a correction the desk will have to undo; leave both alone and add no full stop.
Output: **4:38:44**
